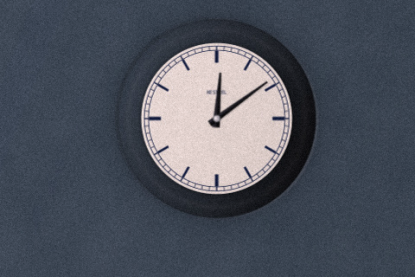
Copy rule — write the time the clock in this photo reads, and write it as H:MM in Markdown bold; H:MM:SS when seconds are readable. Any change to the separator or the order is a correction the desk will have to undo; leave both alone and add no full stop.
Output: **12:09**
